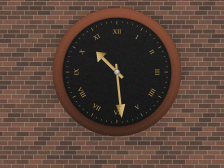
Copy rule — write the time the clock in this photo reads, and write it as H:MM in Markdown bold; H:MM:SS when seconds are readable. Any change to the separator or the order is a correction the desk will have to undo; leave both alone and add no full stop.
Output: **10:29**
